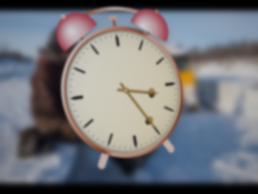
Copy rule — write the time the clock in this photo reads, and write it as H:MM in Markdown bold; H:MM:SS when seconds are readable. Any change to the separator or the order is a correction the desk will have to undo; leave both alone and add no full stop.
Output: **3:25**
